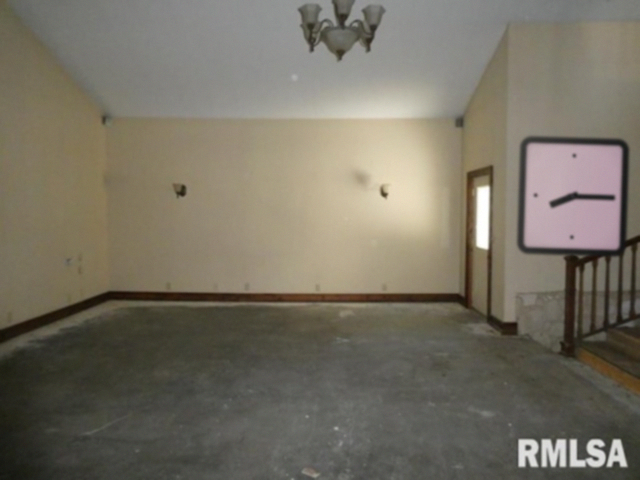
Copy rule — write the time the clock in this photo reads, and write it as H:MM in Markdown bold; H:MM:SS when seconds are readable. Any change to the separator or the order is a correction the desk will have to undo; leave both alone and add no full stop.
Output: **8:15**
